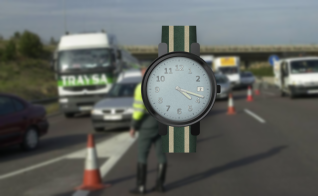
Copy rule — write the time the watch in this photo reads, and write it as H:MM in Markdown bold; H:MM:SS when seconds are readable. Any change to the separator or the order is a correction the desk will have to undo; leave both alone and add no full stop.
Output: **4:18**
